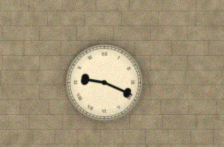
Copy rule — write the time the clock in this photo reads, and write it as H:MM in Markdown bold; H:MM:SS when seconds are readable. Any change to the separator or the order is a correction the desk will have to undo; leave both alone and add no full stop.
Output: **9:19**
